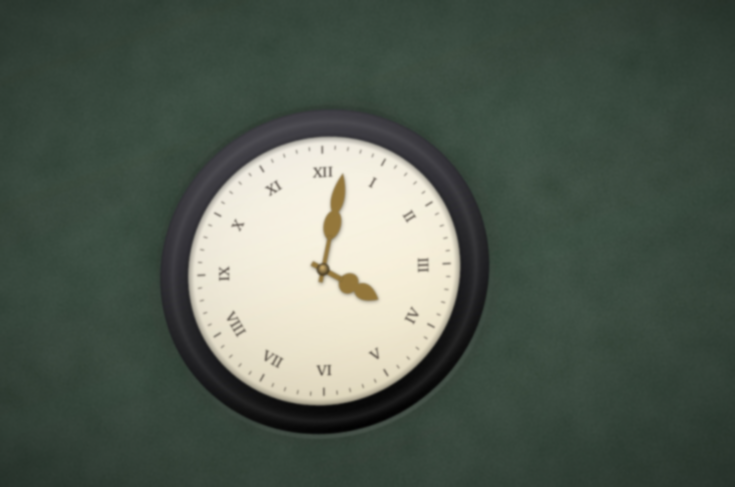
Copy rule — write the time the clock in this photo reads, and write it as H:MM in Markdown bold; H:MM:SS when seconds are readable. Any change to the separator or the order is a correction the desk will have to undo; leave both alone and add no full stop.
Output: **4:02**
